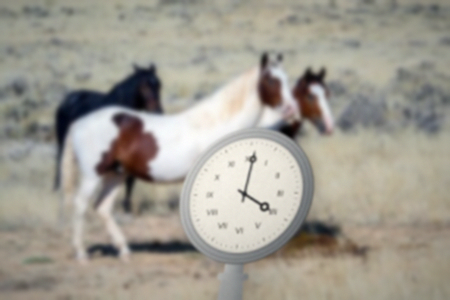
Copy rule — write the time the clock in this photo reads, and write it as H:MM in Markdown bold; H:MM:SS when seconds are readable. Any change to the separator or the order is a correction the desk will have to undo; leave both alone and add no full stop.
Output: **4:01**
